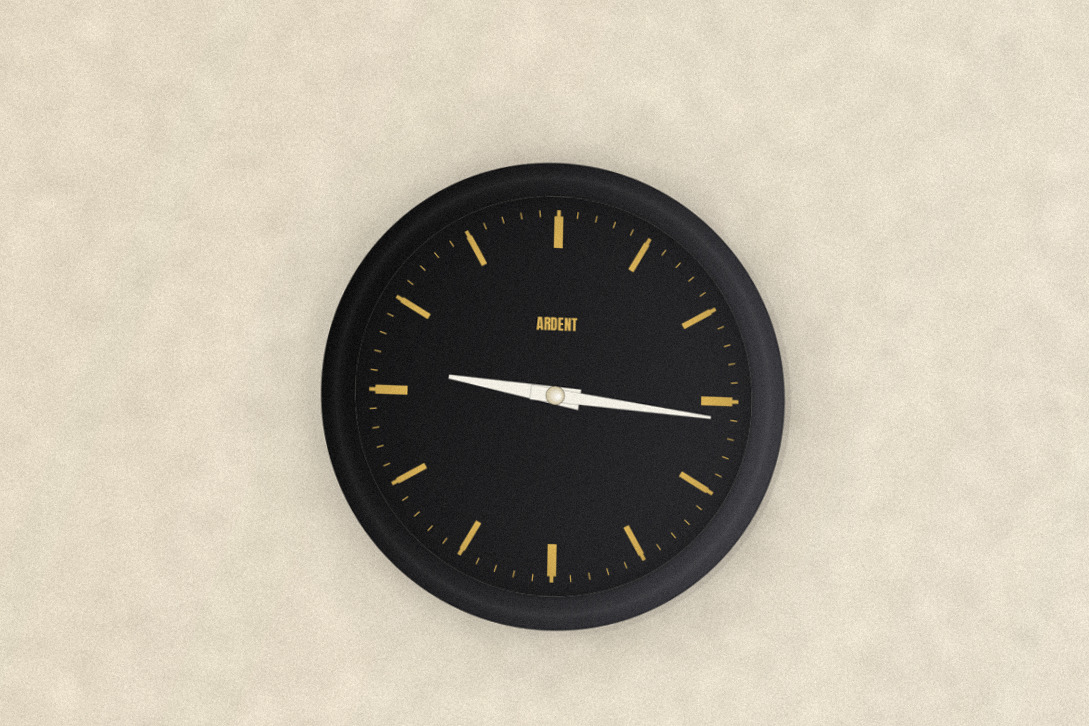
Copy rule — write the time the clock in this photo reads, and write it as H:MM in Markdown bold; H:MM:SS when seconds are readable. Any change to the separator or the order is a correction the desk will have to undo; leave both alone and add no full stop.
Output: **9:16**
